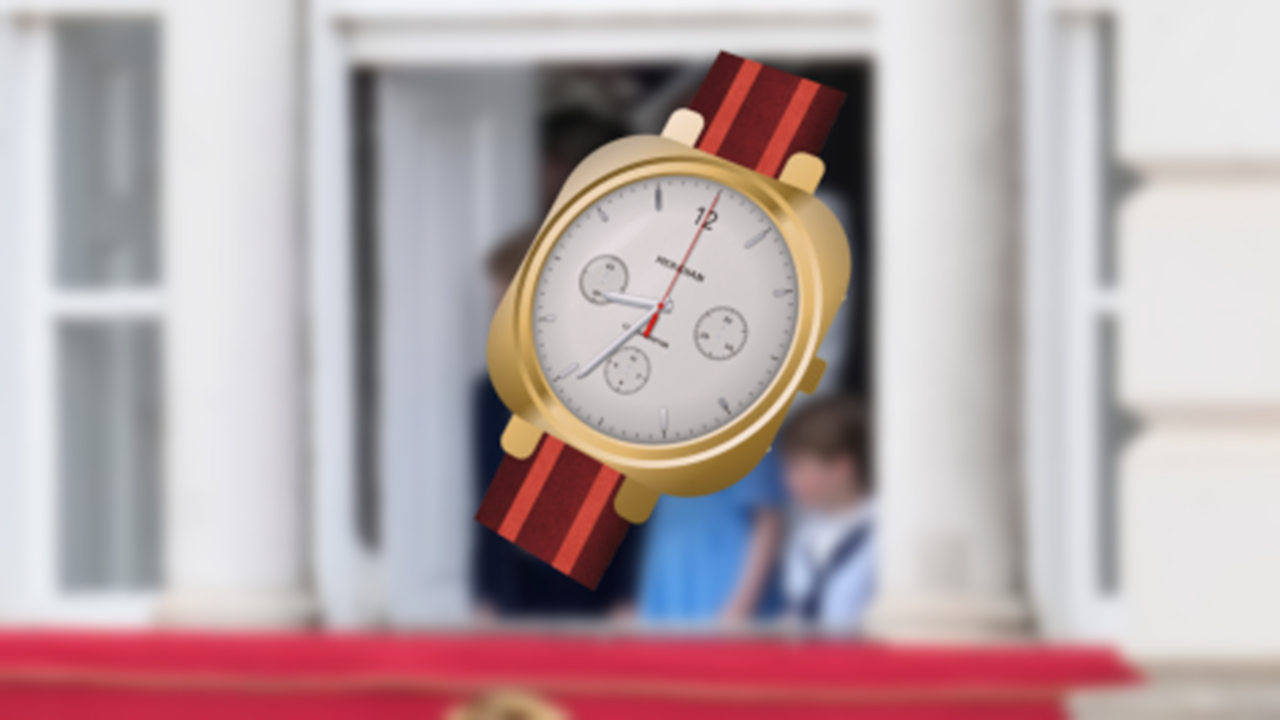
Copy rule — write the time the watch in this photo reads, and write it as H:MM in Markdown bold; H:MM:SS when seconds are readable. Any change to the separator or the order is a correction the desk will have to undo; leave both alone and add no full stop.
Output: **8:34**
